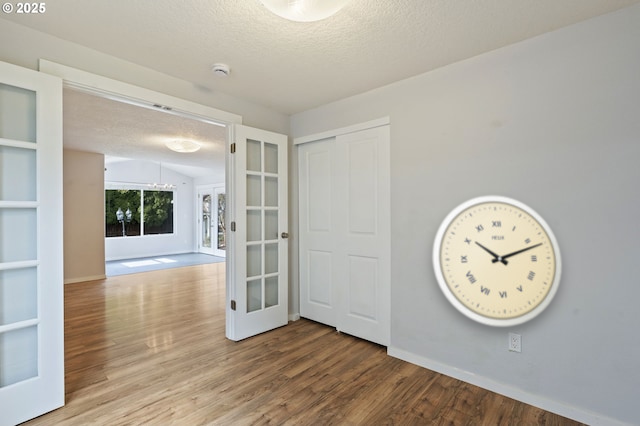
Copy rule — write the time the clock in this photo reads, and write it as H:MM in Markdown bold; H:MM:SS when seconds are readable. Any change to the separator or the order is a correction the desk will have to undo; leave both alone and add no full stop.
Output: **10:12**
